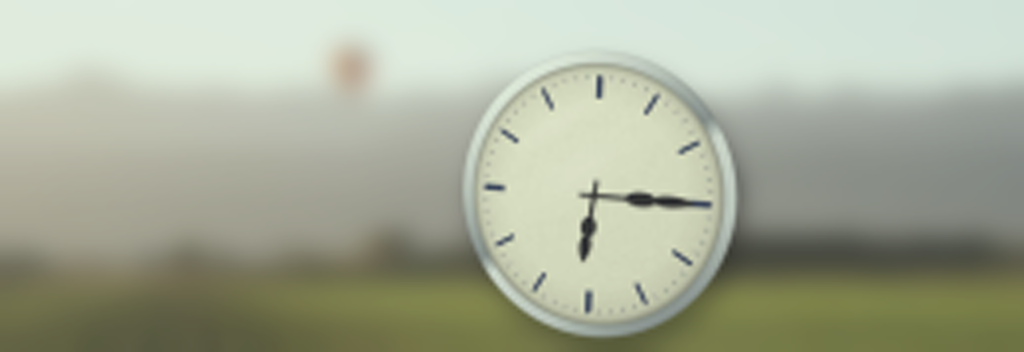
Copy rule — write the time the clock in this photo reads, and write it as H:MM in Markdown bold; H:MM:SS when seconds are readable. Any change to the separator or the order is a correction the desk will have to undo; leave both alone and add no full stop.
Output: **6:15**
